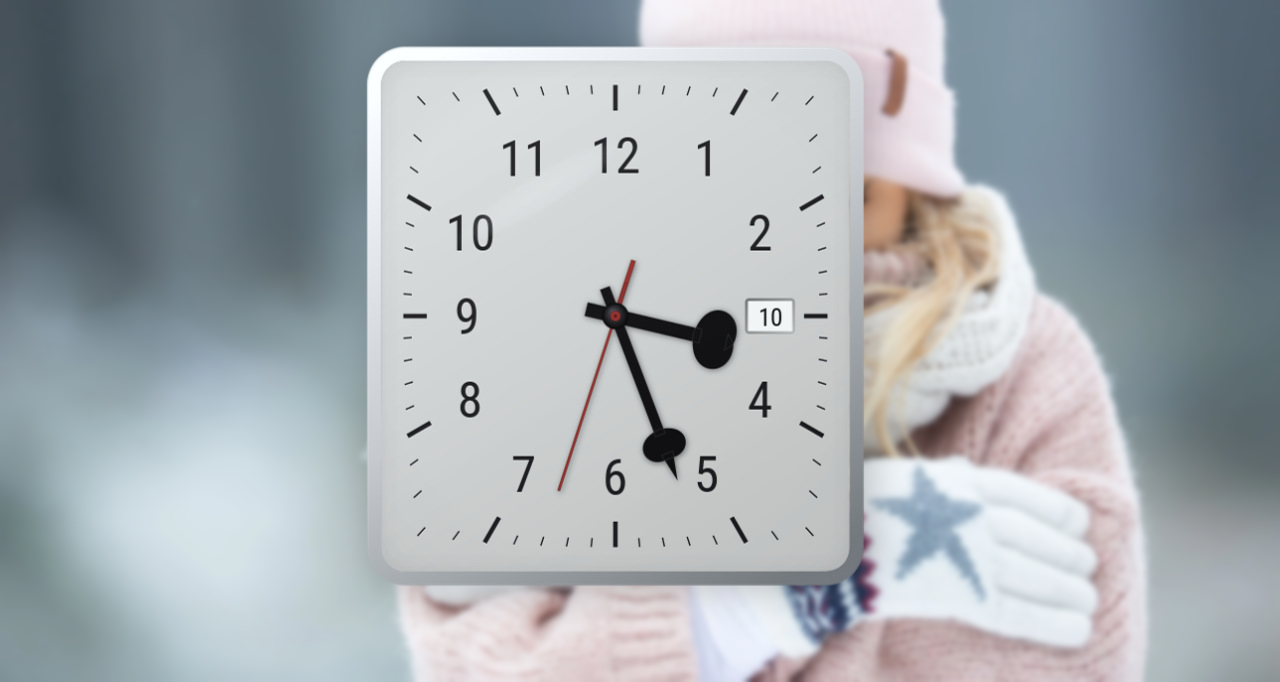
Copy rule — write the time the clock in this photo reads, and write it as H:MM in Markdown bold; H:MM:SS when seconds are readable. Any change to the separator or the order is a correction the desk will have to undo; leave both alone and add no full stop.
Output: **3:26:33**
